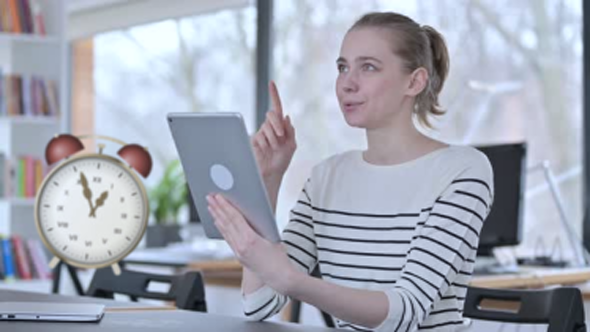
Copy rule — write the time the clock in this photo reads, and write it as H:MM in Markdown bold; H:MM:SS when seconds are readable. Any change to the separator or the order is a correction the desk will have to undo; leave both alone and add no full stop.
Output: **12:56**
